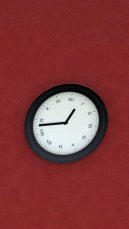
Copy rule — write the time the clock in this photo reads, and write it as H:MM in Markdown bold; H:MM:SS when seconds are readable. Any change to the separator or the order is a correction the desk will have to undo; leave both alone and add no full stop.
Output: **12:43**
